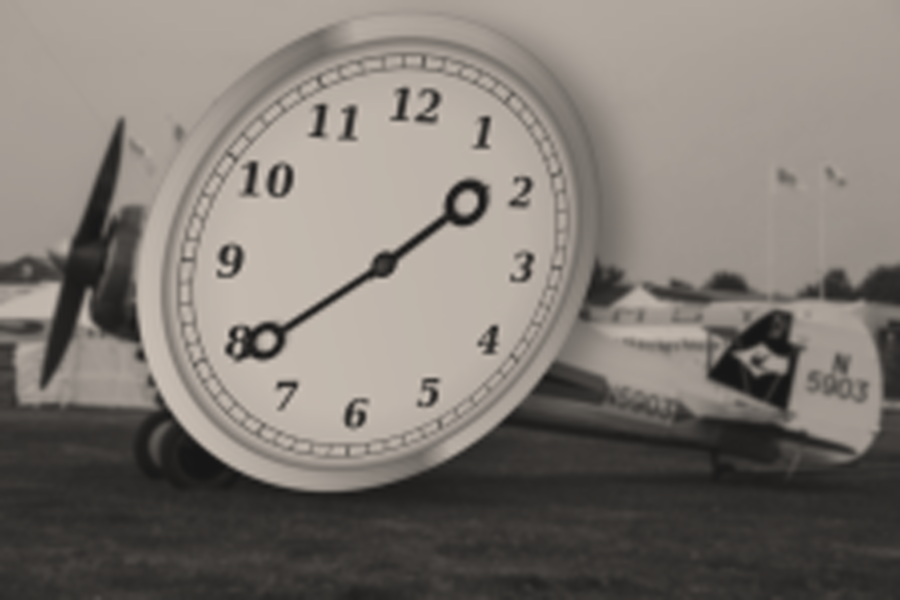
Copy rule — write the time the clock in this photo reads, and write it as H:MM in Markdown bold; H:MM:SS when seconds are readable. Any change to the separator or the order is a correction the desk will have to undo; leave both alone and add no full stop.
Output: **1:39**
